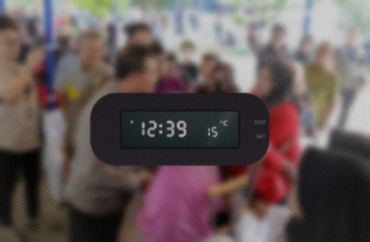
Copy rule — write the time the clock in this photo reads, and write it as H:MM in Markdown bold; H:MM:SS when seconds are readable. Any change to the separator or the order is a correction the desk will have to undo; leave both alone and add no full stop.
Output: **12:39**
